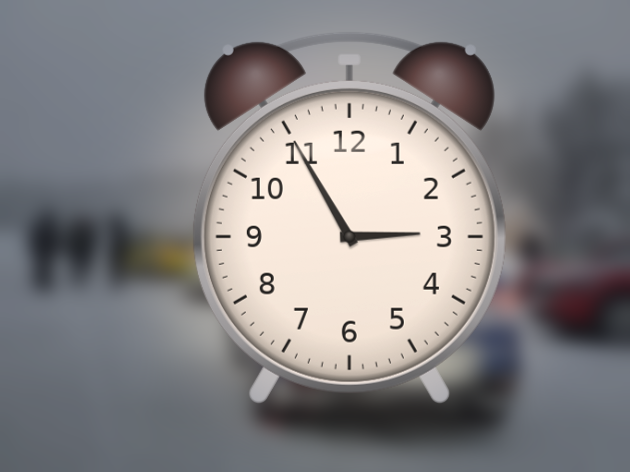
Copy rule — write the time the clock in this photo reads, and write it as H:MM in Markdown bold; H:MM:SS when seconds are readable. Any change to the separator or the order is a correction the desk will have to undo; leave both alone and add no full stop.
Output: **2:55**
